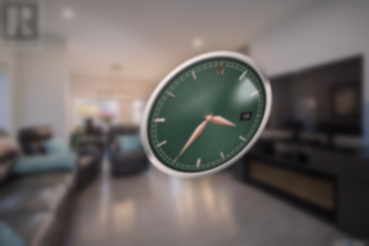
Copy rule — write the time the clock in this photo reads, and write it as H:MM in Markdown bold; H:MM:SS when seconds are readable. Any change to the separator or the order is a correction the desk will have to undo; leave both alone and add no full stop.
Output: **3:35**
